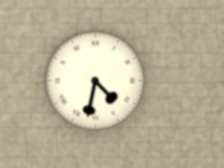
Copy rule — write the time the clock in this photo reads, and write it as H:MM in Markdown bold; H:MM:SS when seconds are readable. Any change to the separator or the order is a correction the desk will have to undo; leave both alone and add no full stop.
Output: **4:32**
